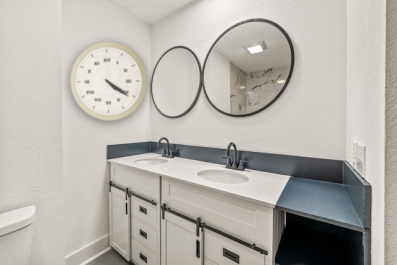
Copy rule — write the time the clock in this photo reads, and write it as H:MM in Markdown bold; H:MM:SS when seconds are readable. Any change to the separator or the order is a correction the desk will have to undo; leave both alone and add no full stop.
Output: **4:21**
